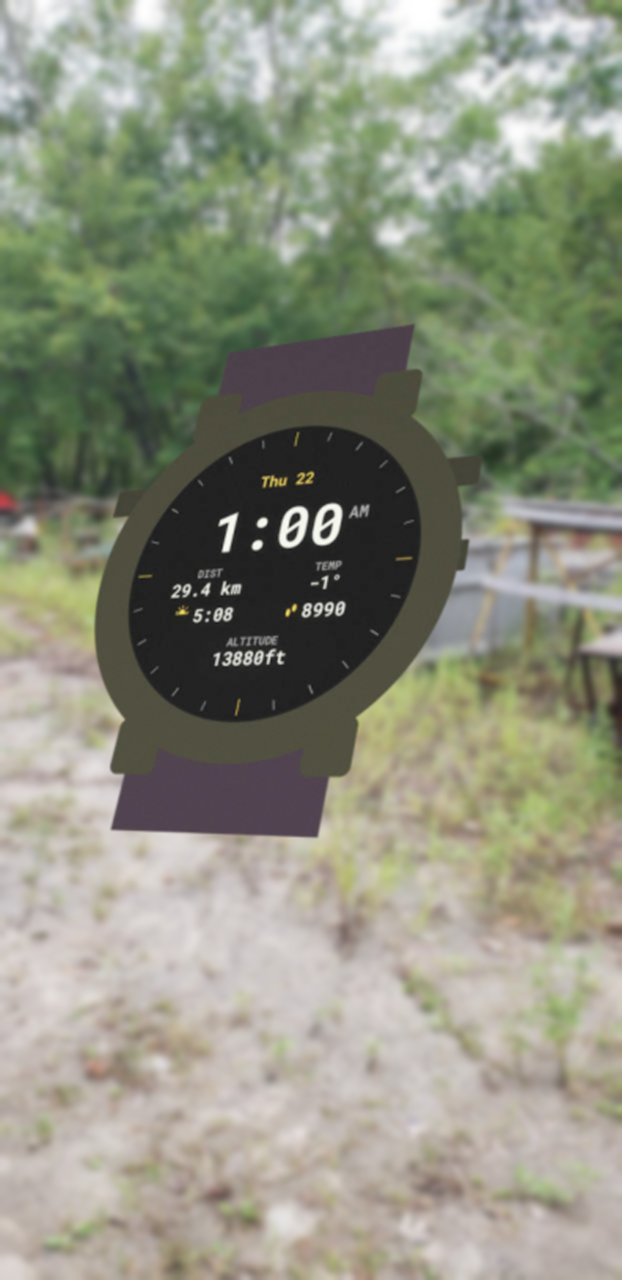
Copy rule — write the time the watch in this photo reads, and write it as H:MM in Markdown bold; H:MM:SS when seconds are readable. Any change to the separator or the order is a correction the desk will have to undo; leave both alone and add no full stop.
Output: **1:00**
